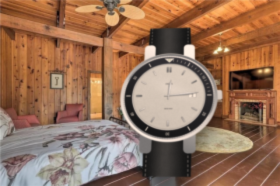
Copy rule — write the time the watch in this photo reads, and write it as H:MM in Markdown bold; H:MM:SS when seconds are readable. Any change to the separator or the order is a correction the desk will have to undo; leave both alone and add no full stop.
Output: **12:14**
